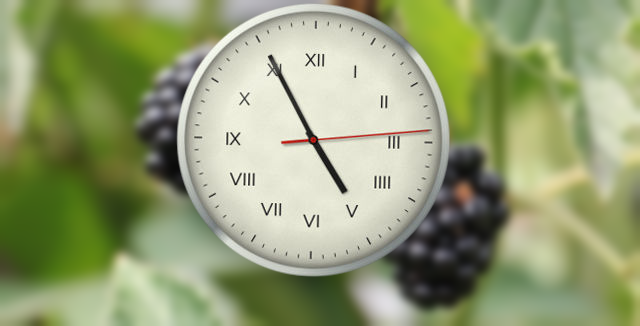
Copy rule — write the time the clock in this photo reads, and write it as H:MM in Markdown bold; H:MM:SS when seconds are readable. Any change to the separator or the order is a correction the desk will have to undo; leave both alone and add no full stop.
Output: **4:55:14**
